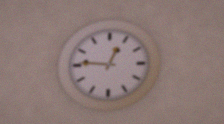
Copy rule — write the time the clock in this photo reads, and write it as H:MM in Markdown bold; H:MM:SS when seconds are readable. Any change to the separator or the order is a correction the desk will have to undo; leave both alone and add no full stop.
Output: **12:46**
